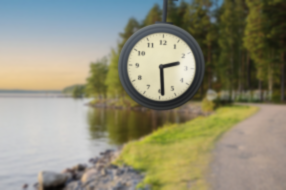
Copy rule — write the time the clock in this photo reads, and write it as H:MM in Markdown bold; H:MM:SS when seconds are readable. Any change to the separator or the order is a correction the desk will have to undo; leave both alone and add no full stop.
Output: **2:29**
